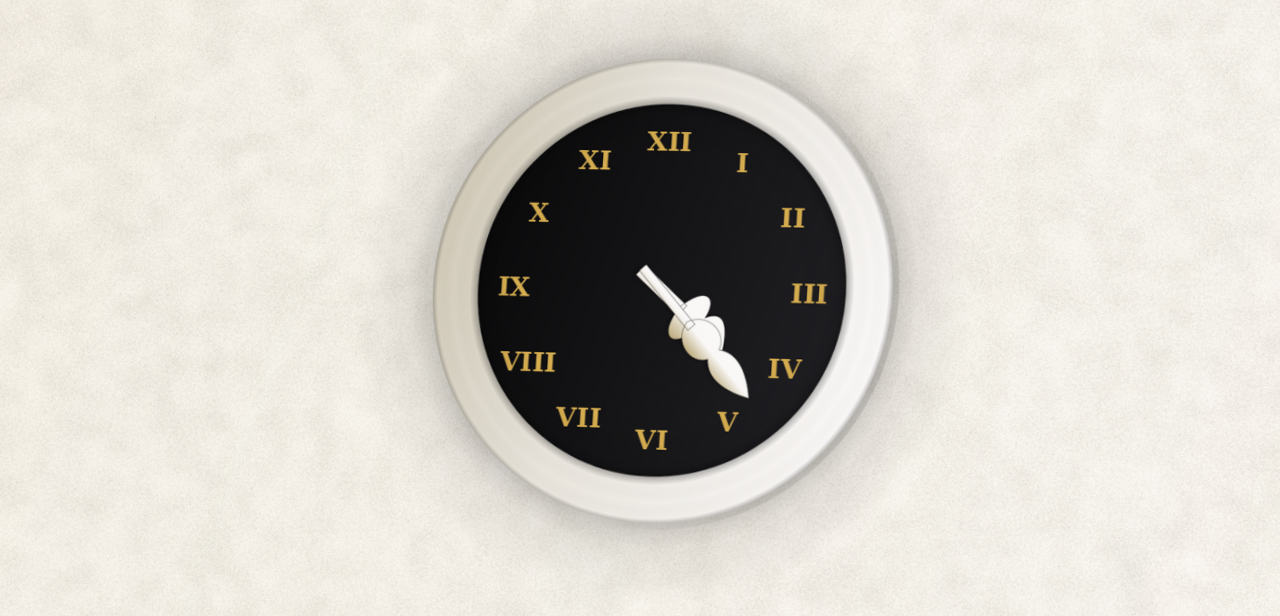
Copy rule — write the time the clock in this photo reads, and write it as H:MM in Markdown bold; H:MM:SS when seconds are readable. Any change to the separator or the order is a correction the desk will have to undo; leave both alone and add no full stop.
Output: **4:23**
